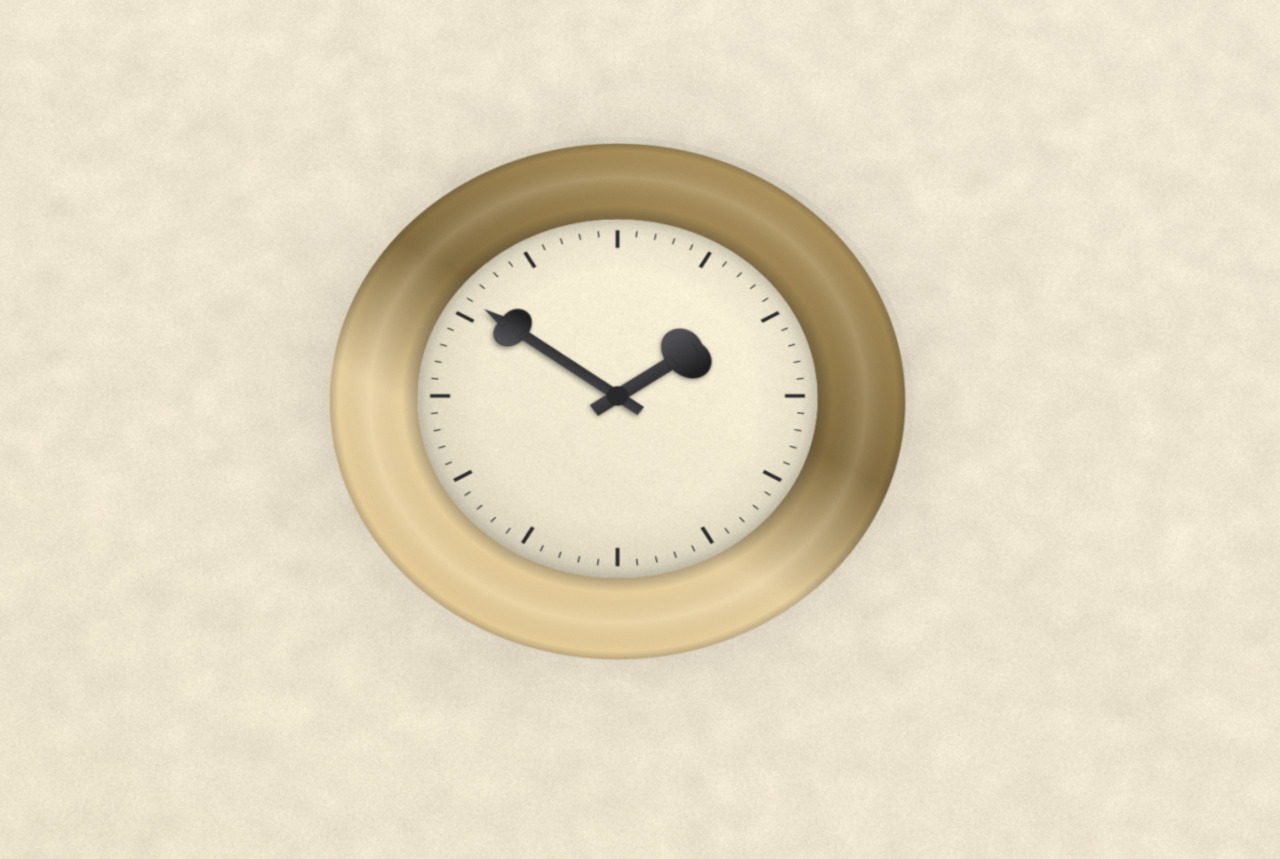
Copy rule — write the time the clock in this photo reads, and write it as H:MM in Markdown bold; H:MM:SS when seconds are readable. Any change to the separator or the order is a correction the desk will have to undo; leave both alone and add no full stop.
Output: **1:51**
